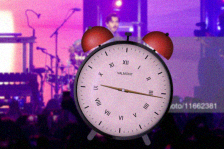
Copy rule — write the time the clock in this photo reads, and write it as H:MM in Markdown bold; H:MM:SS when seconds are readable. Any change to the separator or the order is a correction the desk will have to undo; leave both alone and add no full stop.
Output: **9:16**
